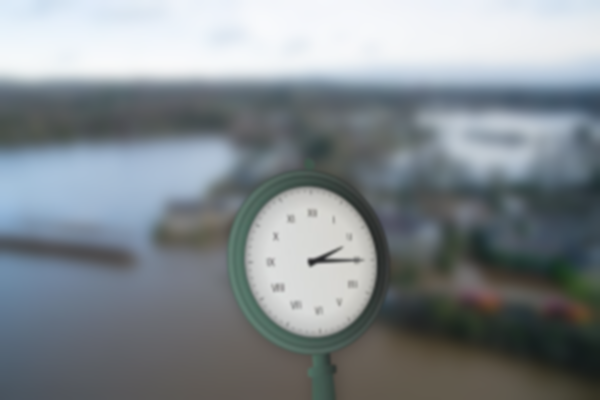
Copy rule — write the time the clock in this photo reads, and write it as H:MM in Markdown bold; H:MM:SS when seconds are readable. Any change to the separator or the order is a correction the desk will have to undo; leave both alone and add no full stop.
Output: **2:15**
